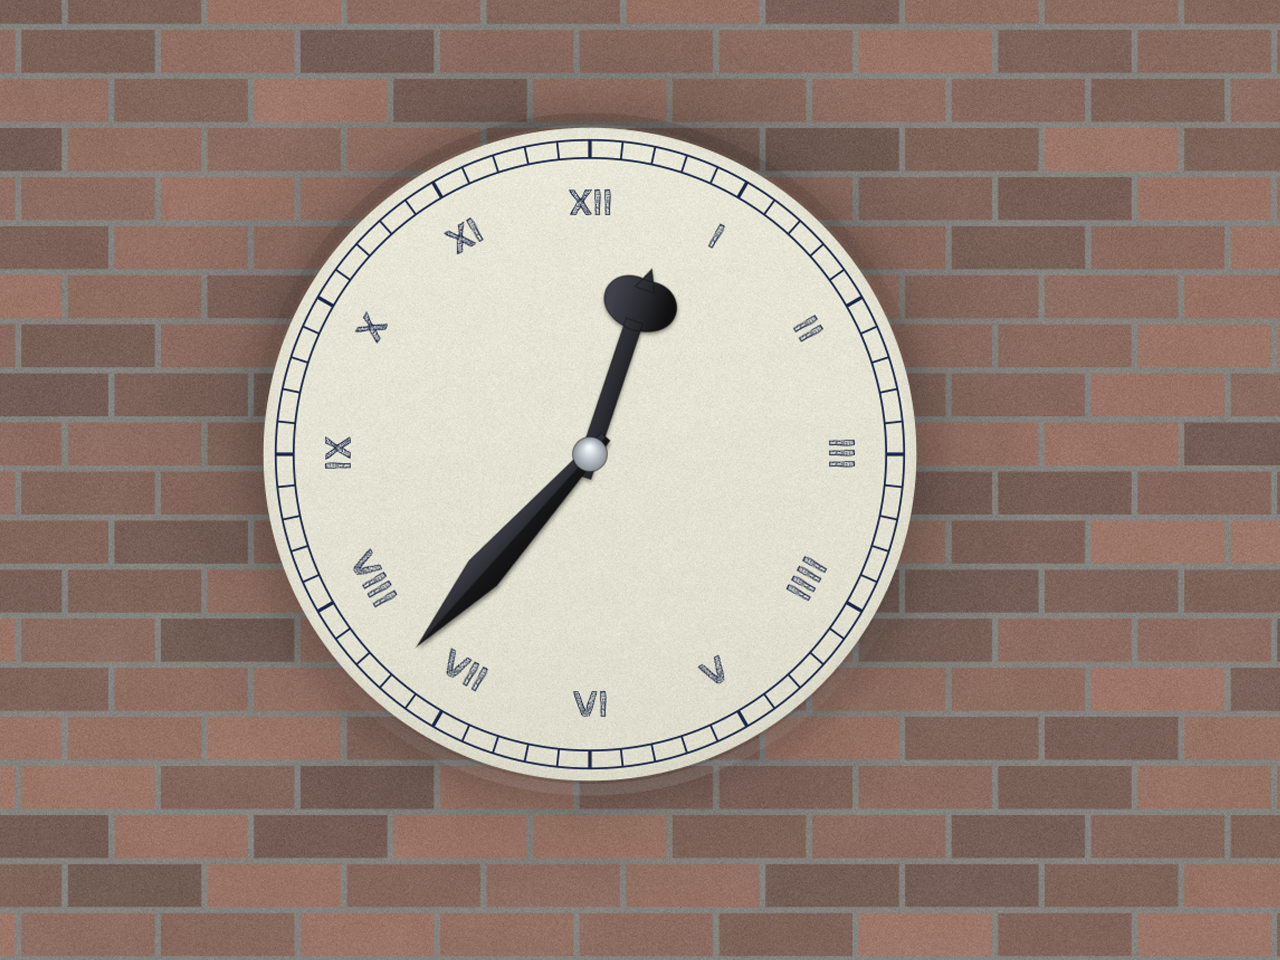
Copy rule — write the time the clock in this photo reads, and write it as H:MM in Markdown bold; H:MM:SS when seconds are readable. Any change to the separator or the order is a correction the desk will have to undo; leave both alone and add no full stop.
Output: **12:37**
